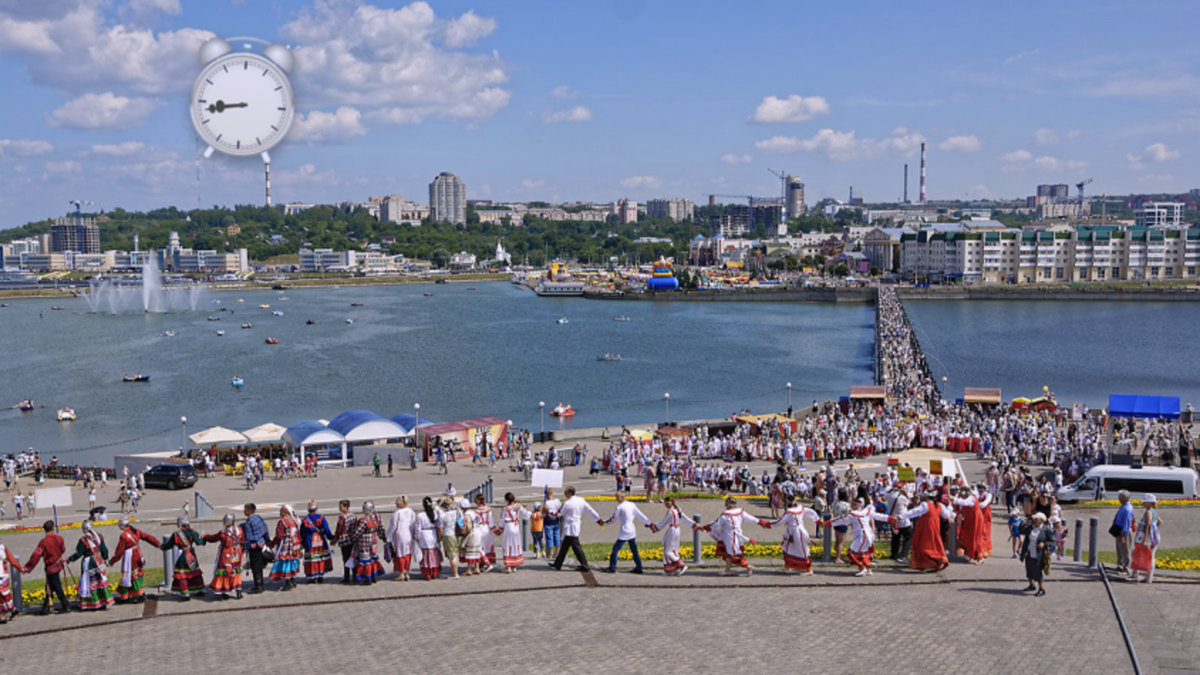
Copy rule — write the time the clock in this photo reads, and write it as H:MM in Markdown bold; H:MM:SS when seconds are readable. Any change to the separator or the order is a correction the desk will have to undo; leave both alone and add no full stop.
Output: **8:43**
